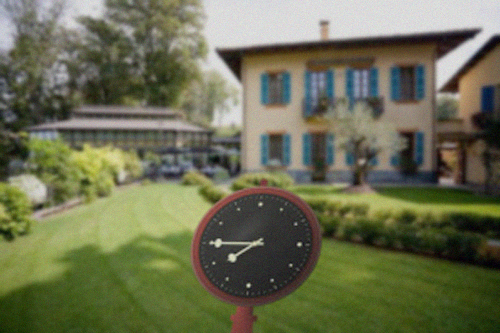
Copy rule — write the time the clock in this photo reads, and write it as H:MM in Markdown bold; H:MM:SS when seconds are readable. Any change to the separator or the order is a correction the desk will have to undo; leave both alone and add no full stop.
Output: **7:45**
